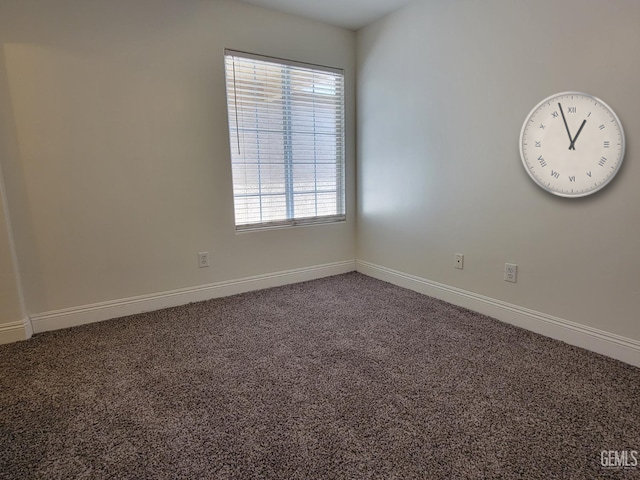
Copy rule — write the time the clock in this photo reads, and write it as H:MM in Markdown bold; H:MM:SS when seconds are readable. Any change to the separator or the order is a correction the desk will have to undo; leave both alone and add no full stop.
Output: **12:57**
